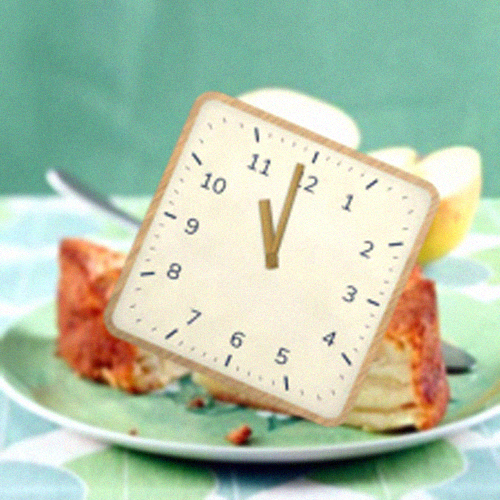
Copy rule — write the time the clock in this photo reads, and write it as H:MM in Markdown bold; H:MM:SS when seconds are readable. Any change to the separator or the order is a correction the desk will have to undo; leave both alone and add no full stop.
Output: **10:59**
